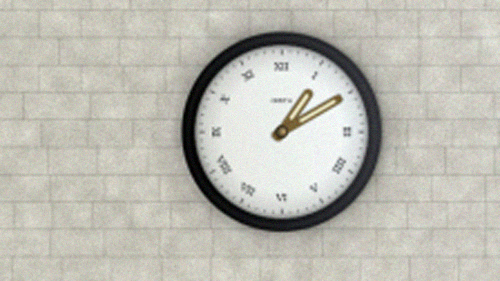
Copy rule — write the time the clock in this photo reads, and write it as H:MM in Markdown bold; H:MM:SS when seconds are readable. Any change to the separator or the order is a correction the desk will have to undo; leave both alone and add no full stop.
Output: **1:10**
